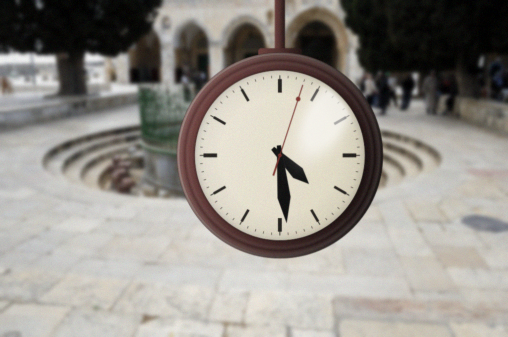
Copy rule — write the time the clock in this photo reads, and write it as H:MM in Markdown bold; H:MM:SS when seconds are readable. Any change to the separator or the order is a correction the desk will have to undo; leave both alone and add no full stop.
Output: **4:29:03**
